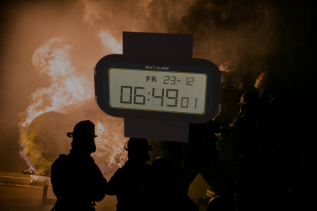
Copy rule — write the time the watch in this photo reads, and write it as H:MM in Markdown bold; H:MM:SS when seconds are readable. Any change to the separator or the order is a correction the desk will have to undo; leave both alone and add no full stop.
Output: **6:49:01**
